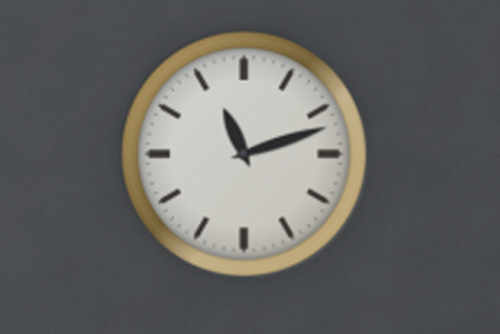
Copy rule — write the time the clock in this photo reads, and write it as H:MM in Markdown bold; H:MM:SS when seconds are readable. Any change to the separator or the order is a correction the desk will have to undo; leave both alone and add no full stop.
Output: **11:12**
